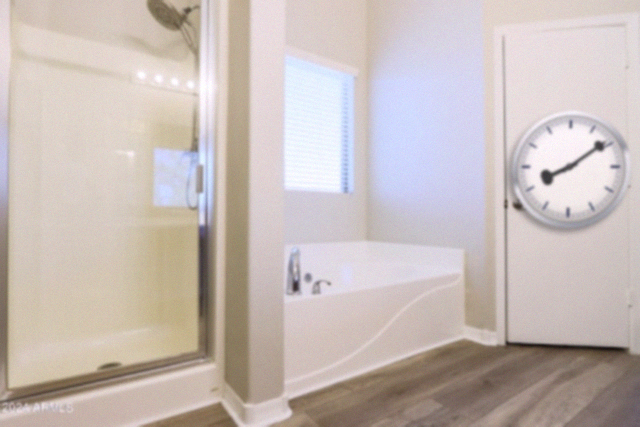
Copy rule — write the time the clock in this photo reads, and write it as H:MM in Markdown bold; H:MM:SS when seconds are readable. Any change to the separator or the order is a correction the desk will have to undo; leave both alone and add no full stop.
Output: **8:09**
